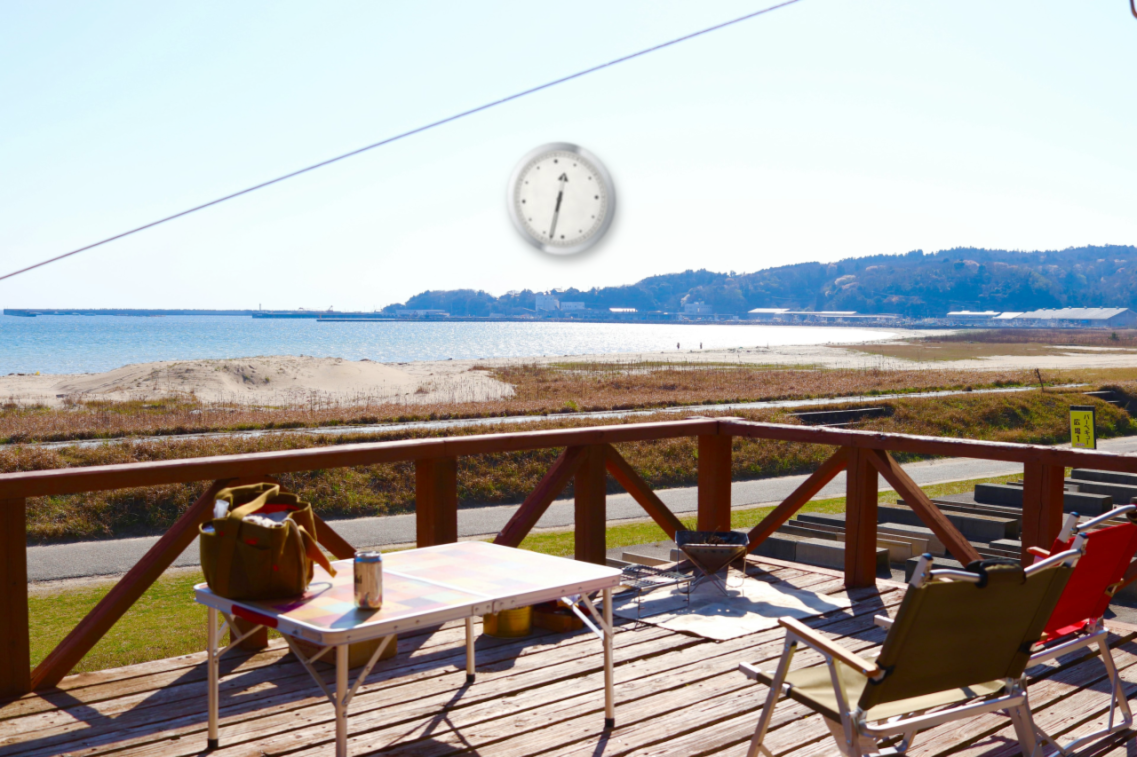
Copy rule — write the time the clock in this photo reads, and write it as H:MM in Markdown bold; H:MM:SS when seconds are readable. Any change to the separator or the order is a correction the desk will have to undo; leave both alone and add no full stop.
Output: **12:33**
